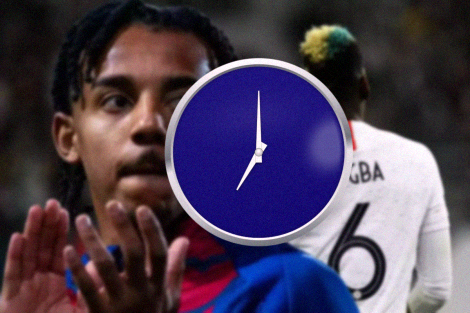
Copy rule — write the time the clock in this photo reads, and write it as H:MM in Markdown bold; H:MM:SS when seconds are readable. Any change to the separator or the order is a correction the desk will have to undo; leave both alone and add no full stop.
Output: **7:00**
